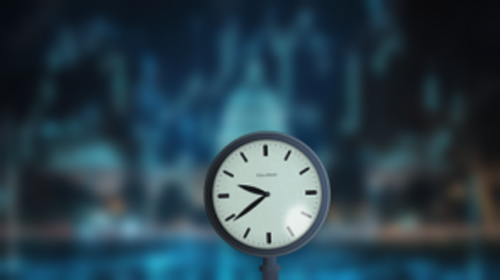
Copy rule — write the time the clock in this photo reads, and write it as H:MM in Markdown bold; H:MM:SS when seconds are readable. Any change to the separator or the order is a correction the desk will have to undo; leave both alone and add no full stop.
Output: **9:39**
